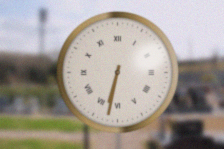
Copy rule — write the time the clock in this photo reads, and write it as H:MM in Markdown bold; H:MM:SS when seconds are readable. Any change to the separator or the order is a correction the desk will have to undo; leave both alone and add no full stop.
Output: **6:32**
